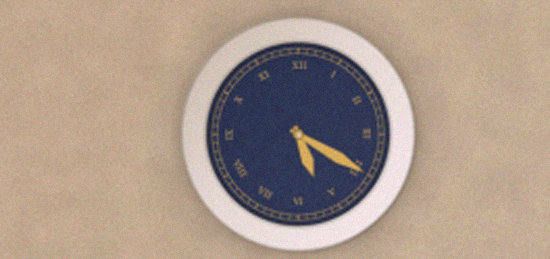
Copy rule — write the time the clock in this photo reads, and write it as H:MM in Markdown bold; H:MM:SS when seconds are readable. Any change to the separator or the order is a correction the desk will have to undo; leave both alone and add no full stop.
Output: **5:20**
